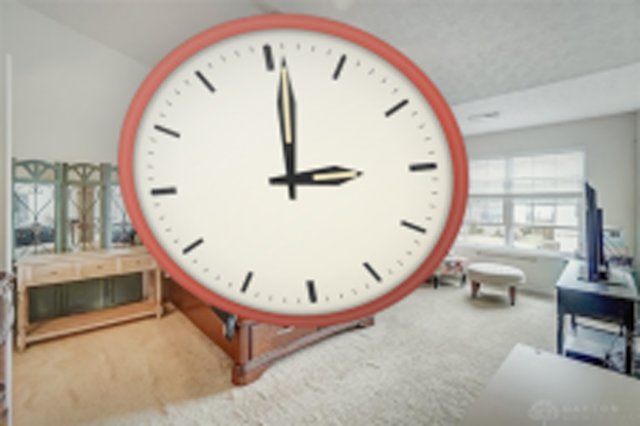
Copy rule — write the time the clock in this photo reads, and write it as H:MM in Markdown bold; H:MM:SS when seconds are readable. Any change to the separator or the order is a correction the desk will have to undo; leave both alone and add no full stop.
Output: **3:01**
